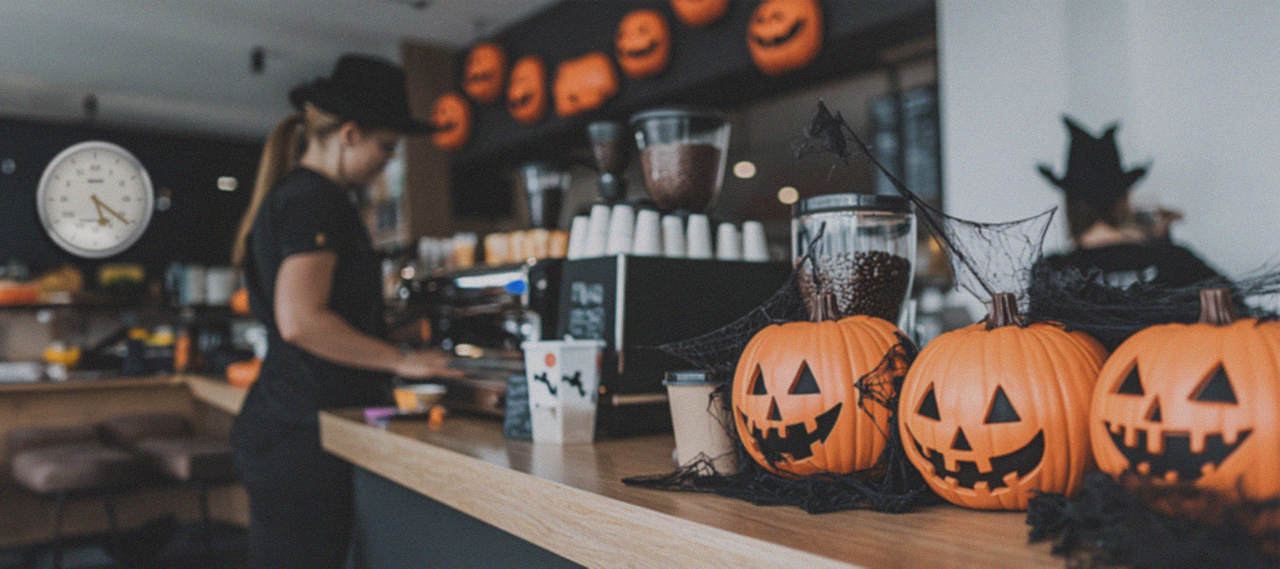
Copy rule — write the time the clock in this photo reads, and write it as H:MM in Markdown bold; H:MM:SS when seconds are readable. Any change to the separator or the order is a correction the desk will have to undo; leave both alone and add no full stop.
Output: **5:21**
